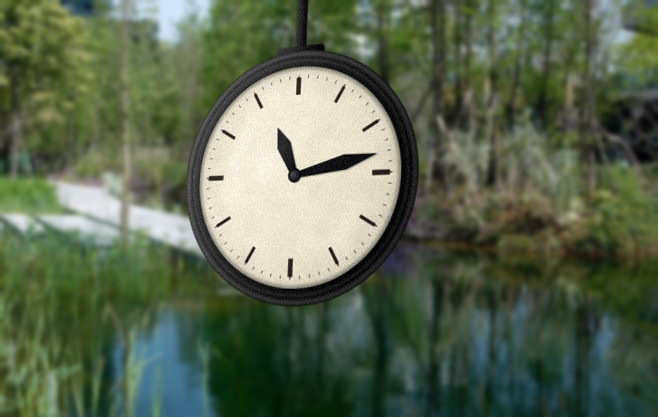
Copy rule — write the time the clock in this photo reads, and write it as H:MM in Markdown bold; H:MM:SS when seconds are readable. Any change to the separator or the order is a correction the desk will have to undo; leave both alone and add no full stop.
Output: **11:13**
